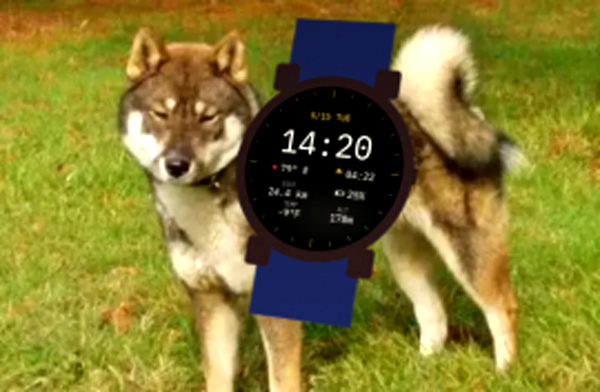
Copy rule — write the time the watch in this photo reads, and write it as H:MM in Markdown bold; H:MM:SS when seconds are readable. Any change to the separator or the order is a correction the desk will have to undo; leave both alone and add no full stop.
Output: **14:20**
